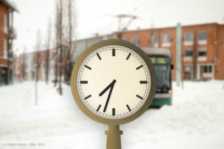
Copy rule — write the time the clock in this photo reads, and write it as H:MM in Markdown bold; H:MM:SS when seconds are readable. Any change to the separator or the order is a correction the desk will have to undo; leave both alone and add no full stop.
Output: **7:33**
